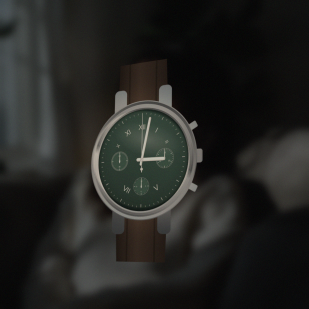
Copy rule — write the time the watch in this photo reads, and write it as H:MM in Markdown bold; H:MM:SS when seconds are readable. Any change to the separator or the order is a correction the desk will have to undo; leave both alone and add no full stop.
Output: **3:02**
